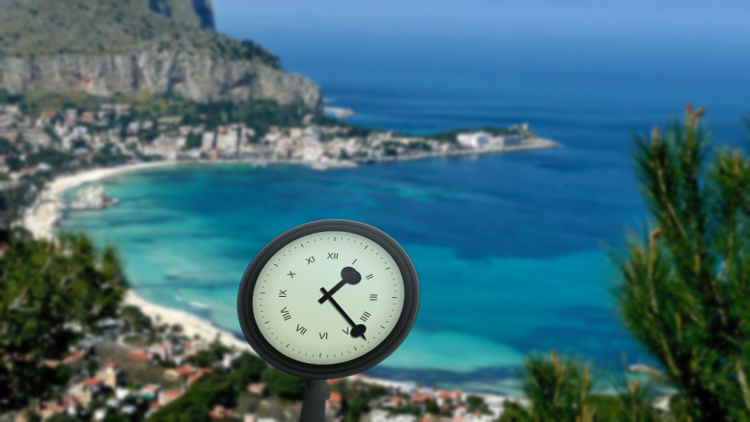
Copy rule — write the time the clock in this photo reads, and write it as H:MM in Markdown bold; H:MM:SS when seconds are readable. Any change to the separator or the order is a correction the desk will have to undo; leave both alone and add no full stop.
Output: **1:23**
